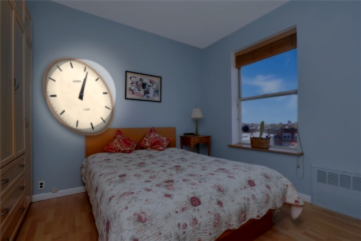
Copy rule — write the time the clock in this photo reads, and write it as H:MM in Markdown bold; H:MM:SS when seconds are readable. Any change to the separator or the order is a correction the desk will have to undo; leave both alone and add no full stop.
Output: **1:06**
